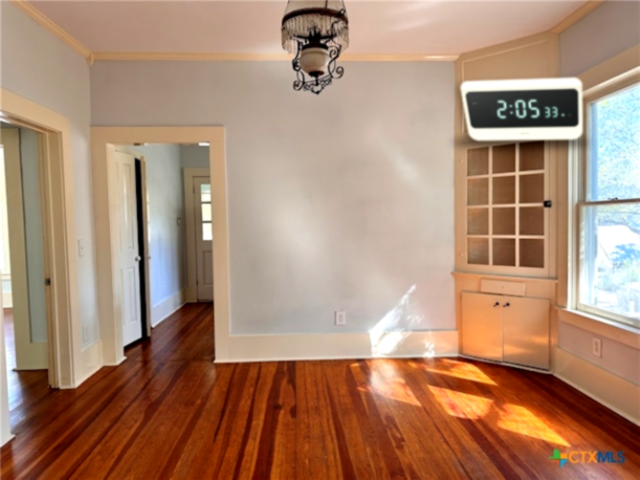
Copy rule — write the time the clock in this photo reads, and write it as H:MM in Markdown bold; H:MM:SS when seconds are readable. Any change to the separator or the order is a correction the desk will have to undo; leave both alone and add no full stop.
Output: **2:05**
